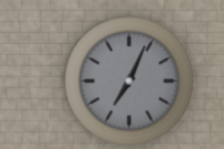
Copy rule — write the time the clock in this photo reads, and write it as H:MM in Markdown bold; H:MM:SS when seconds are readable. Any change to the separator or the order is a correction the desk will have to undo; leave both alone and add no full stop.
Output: **7:04**
